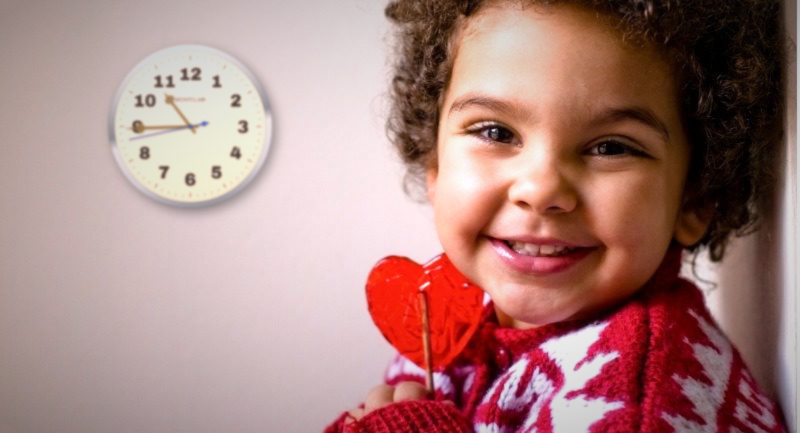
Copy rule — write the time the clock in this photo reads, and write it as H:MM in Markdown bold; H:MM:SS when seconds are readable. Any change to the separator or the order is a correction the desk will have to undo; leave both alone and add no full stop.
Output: **10:44:43**
